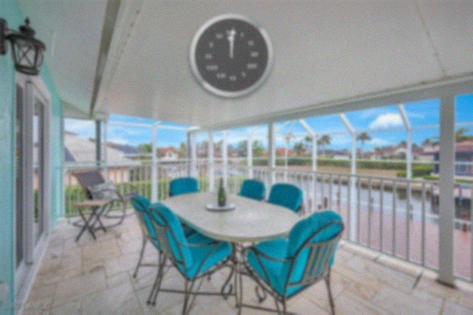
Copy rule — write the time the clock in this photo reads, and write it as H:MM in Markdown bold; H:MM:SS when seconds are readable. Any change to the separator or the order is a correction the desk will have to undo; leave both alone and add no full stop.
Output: **12:01**
